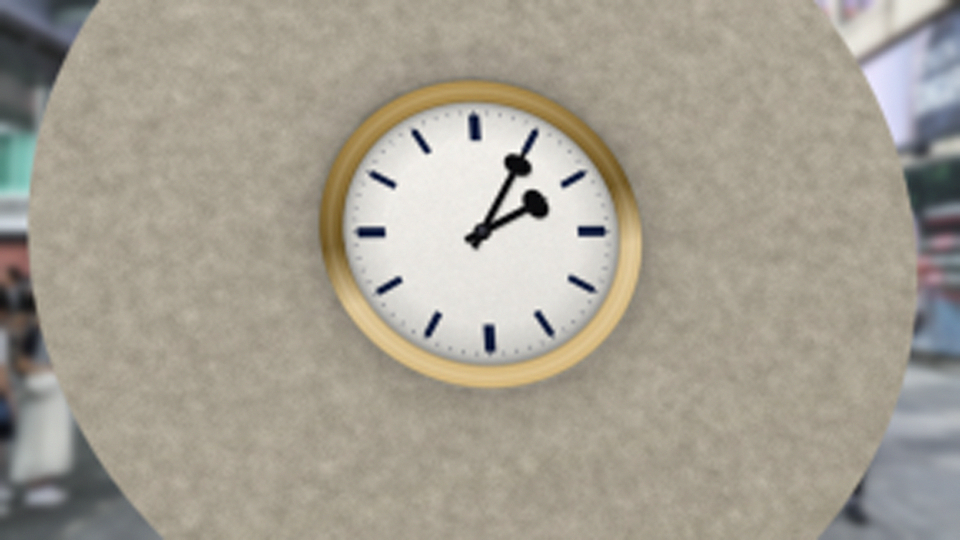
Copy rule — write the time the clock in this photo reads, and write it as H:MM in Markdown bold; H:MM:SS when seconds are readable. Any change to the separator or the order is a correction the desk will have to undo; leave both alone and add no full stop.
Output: **2:05**
